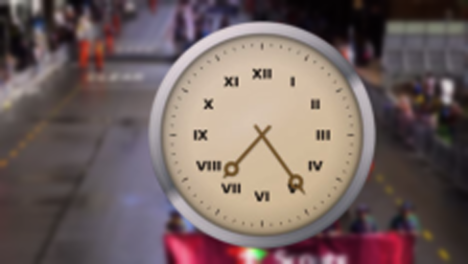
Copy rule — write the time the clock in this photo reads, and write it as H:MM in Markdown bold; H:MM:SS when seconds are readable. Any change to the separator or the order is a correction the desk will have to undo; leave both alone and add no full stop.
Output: **7:24**
